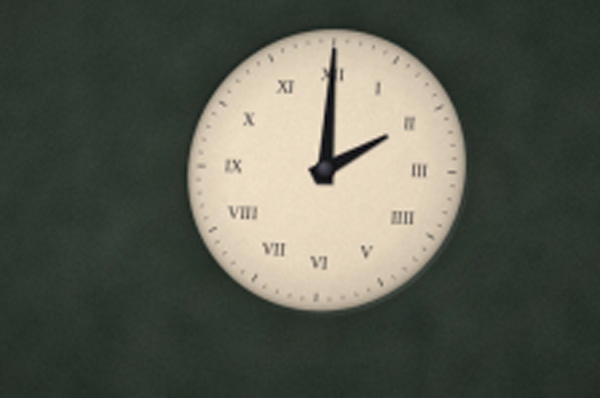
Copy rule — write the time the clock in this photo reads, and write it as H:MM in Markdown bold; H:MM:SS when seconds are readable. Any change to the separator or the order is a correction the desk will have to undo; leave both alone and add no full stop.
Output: **2:00**
